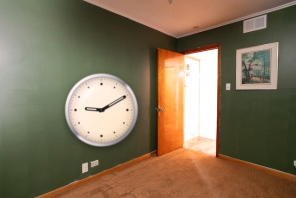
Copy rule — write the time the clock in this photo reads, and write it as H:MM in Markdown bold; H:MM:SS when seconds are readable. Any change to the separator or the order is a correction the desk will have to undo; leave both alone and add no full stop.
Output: **9:10**
